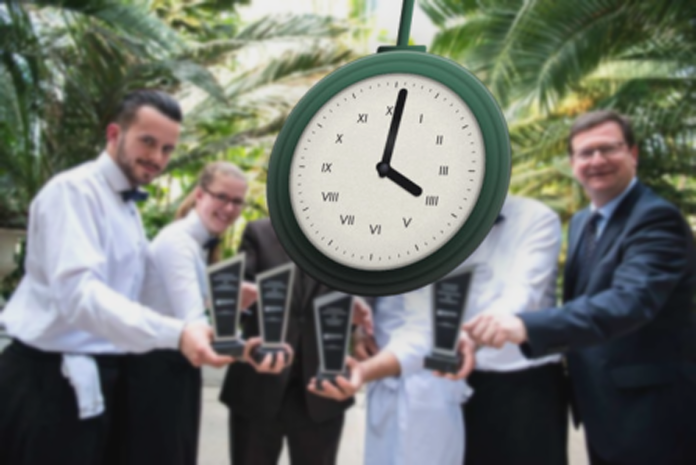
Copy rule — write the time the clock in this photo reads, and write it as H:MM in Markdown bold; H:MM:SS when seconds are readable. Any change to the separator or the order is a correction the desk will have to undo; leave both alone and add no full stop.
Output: **4:01**
